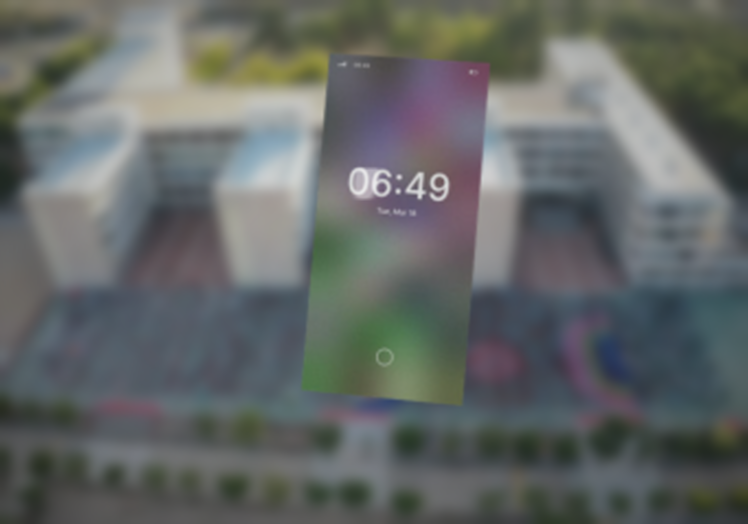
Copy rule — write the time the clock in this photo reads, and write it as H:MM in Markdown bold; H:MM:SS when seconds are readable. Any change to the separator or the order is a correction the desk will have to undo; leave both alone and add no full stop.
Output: **6:49**
